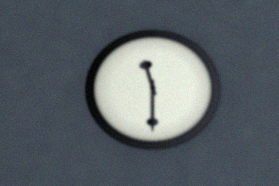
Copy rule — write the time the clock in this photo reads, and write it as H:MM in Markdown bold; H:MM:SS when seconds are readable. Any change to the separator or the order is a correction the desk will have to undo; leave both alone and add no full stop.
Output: **11:30**
